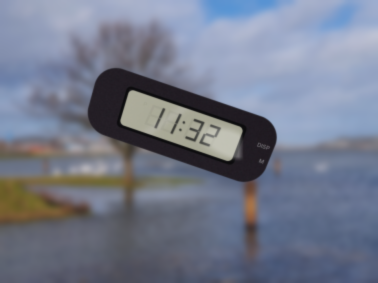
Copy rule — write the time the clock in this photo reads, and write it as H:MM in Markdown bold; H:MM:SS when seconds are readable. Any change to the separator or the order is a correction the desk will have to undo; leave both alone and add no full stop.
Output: **11:32**
